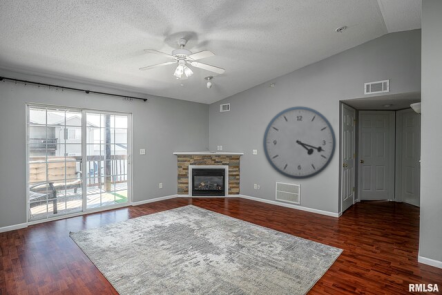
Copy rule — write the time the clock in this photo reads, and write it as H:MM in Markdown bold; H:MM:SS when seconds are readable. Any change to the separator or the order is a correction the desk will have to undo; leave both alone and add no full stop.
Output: **4:18**
